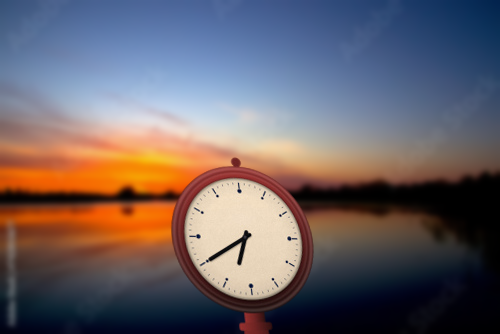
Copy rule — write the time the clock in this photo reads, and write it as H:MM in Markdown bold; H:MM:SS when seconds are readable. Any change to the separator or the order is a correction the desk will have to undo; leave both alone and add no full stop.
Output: **6:40**
